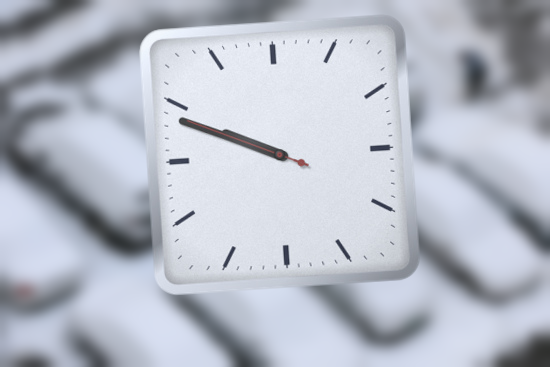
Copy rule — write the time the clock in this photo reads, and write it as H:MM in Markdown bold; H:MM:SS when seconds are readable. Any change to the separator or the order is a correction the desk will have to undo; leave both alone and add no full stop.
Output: **9:48:49**
